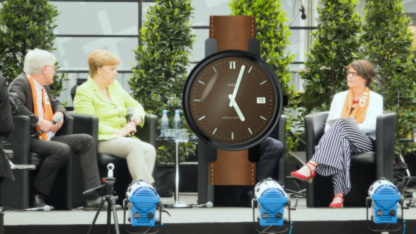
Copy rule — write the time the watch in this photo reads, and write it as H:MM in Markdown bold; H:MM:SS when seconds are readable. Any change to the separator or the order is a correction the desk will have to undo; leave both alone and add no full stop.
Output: **5:03**
